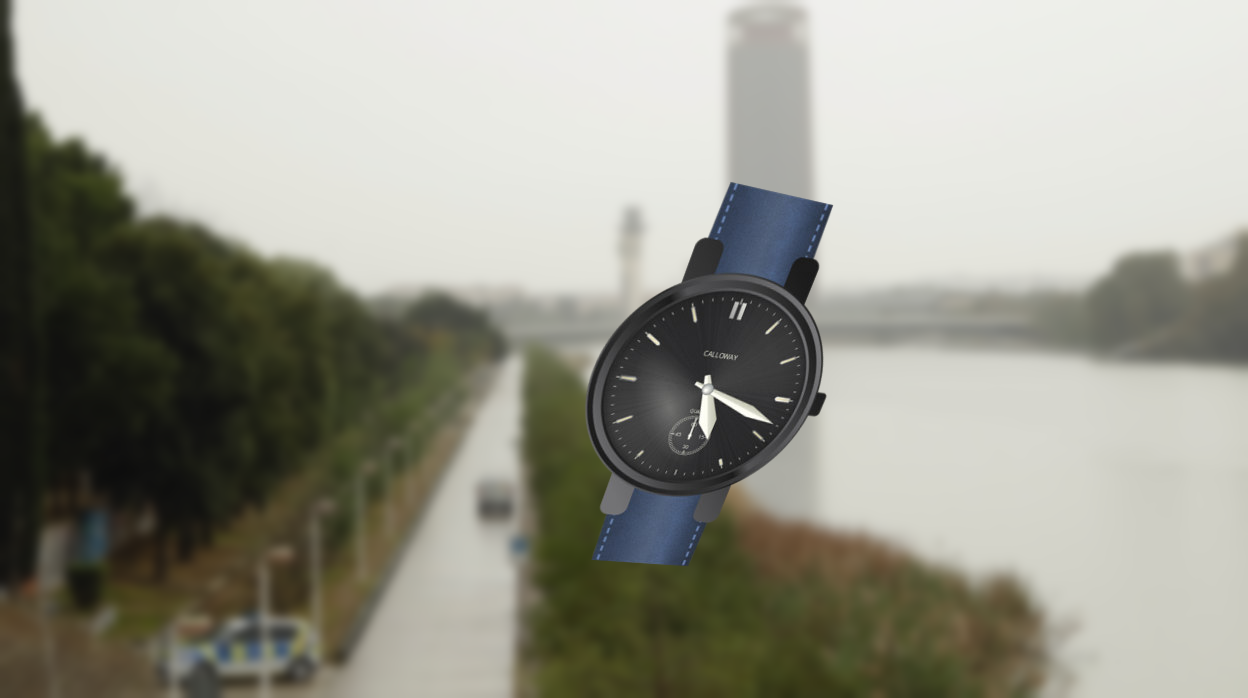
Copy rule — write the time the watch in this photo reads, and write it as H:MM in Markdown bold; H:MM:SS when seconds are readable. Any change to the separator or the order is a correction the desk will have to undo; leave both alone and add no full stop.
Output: **5:18**
